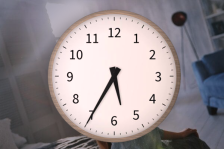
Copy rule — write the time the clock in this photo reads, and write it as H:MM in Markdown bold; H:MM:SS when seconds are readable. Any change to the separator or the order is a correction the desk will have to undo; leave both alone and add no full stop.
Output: **5:35**
